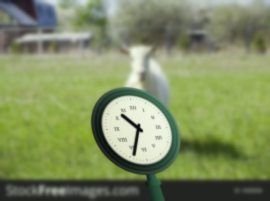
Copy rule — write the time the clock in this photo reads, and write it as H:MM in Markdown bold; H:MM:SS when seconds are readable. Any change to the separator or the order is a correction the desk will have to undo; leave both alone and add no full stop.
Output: **10:34**
